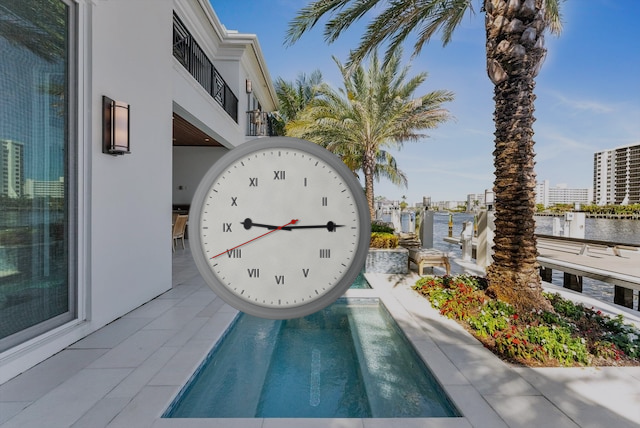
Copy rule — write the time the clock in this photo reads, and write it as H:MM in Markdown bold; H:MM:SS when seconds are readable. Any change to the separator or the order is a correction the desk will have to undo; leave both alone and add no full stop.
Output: **9:14:41**
